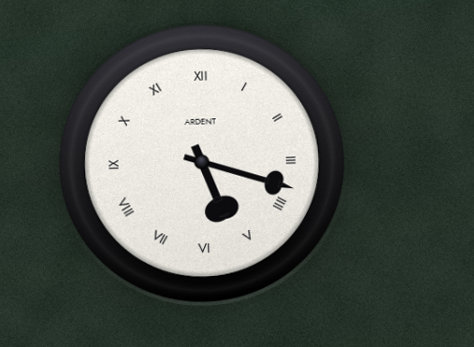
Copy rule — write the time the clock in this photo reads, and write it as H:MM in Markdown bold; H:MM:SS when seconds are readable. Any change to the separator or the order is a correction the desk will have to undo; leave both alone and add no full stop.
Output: **5:18**
